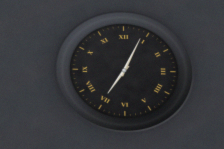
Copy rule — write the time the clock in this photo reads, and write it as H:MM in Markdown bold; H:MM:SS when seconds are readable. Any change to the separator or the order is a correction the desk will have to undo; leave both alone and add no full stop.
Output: **7:04**
